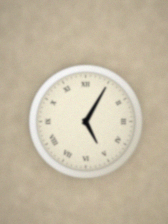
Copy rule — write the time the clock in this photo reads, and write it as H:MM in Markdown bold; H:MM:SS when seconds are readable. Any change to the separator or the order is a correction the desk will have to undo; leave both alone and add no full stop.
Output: **5:05**
